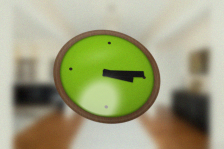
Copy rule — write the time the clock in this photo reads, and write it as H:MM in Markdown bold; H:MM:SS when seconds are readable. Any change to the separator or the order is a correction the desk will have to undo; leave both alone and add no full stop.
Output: **3:14**
